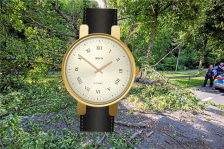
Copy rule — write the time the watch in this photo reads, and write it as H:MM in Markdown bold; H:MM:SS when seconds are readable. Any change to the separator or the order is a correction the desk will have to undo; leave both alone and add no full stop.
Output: **1:51**
